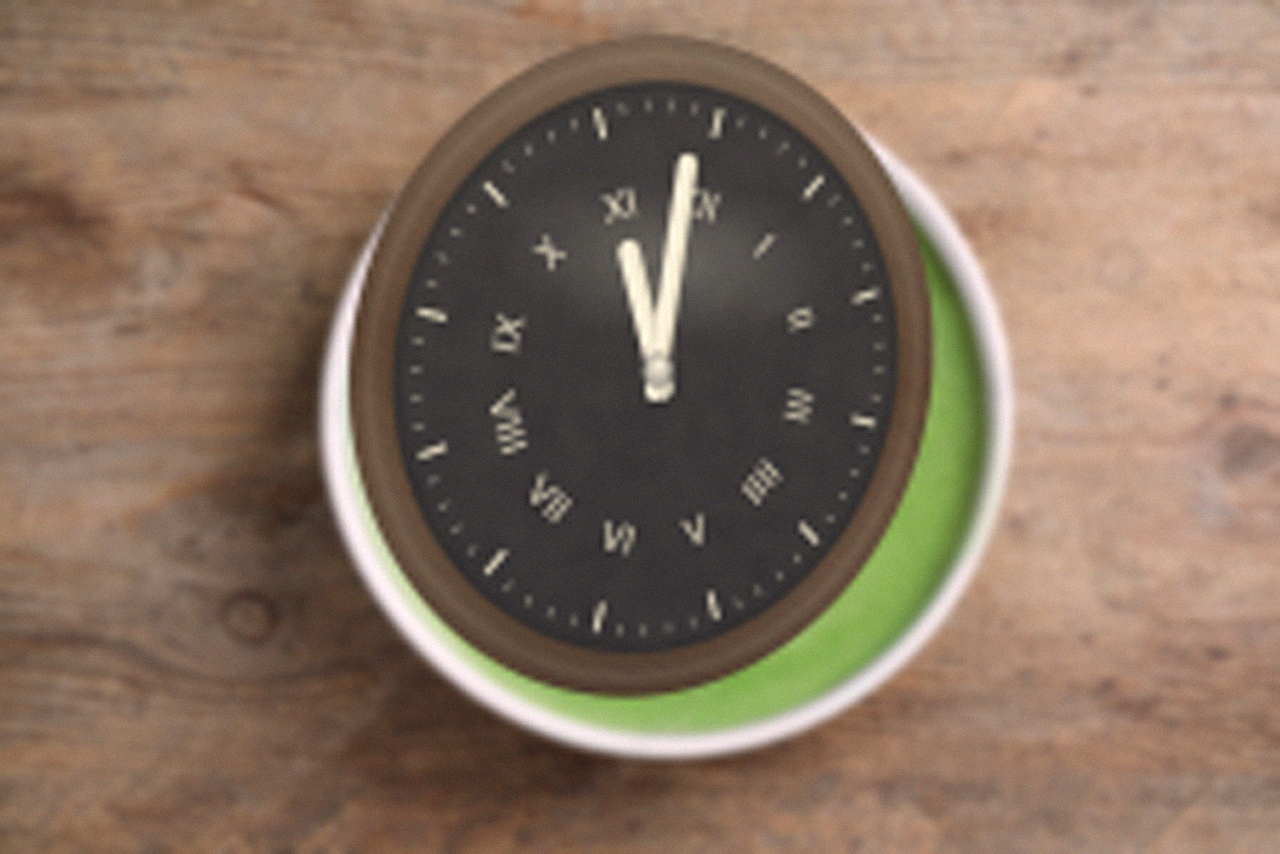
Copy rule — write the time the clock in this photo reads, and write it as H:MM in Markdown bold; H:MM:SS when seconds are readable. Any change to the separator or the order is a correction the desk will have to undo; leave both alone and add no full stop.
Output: **10:59**
